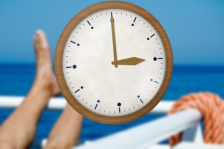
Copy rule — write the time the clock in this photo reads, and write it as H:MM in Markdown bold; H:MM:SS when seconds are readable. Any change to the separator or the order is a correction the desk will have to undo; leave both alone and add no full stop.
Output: **3:00**
